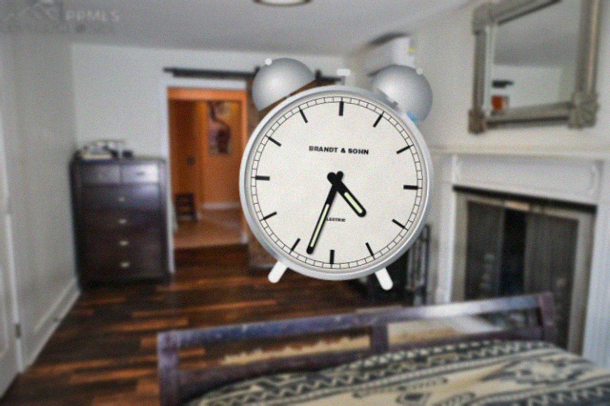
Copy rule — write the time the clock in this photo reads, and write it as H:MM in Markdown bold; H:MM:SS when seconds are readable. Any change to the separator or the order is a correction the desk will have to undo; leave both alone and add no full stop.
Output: **4:33**
